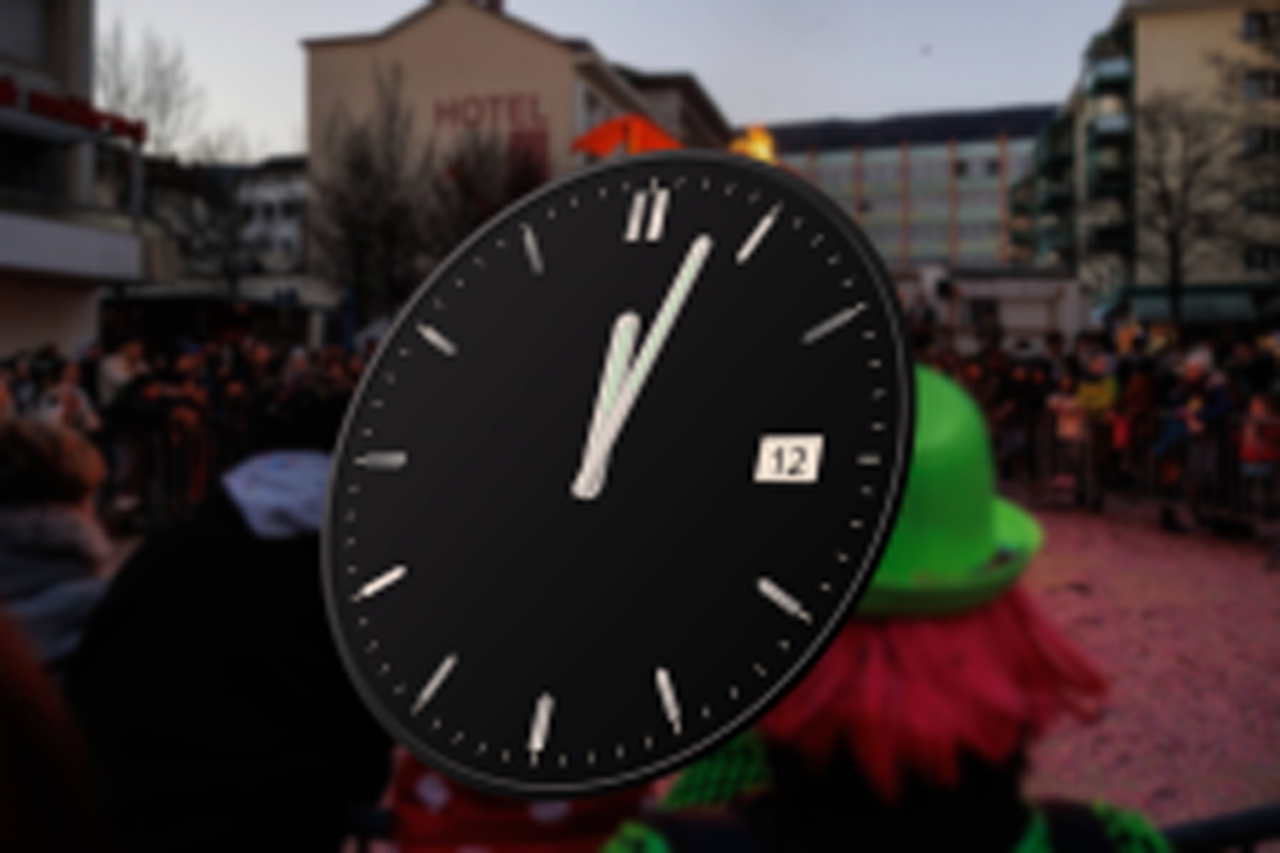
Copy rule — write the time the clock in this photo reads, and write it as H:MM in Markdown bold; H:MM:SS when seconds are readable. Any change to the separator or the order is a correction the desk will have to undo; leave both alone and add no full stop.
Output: **12:03**
